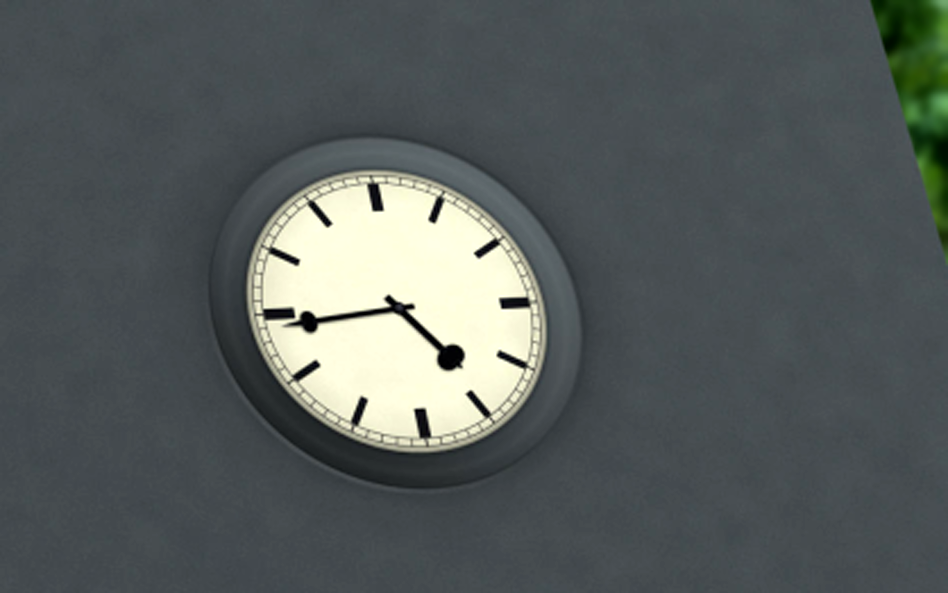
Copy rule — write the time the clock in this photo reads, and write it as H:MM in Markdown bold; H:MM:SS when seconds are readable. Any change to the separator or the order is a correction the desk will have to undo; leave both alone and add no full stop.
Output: **4:44**
